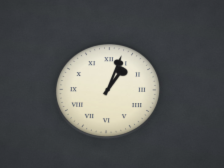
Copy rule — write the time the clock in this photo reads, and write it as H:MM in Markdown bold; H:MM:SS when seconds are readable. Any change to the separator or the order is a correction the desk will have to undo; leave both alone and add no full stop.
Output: **1:03**
